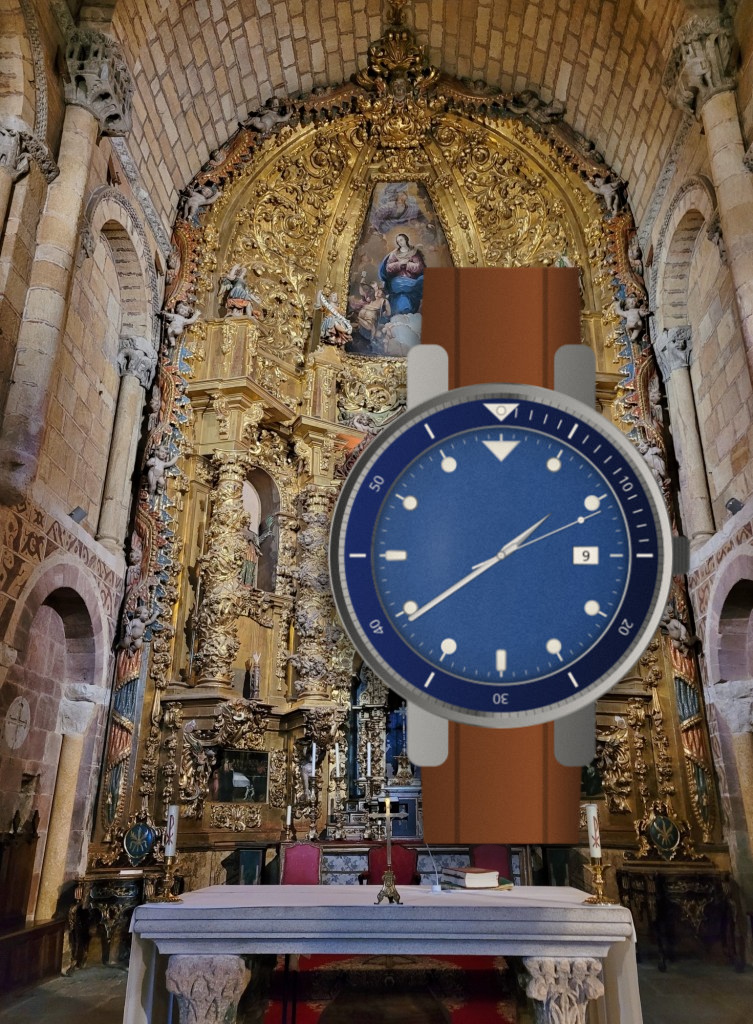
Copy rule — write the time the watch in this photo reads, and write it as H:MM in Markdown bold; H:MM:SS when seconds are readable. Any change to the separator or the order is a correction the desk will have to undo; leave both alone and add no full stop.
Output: **1:39:11**
